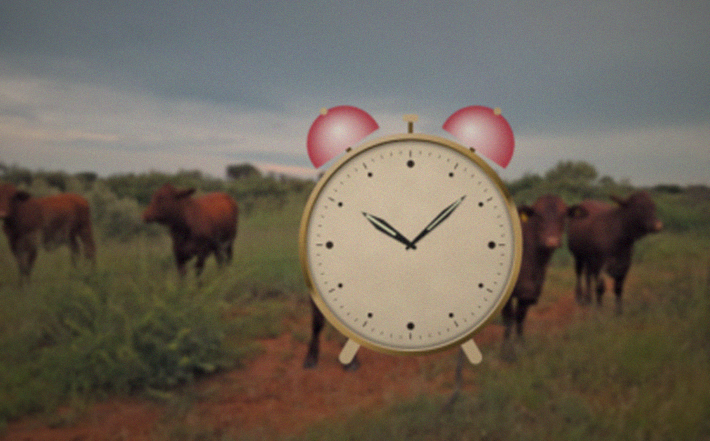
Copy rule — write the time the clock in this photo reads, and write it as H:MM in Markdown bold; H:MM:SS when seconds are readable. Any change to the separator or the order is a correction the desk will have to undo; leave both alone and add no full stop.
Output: **10:08**
